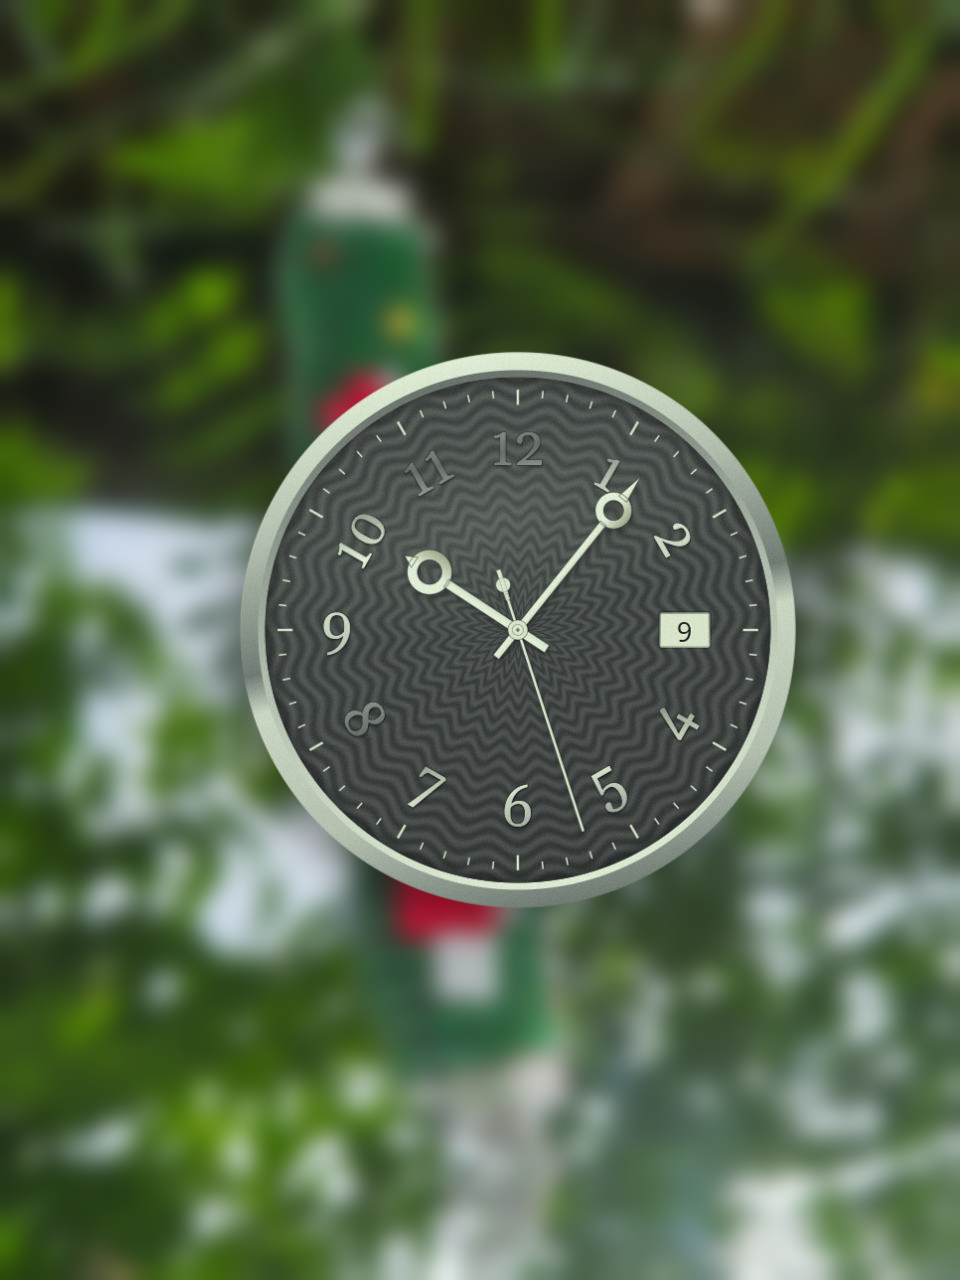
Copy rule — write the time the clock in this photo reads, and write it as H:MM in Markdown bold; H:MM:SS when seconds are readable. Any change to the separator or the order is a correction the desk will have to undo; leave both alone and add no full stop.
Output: **10:06:27**
